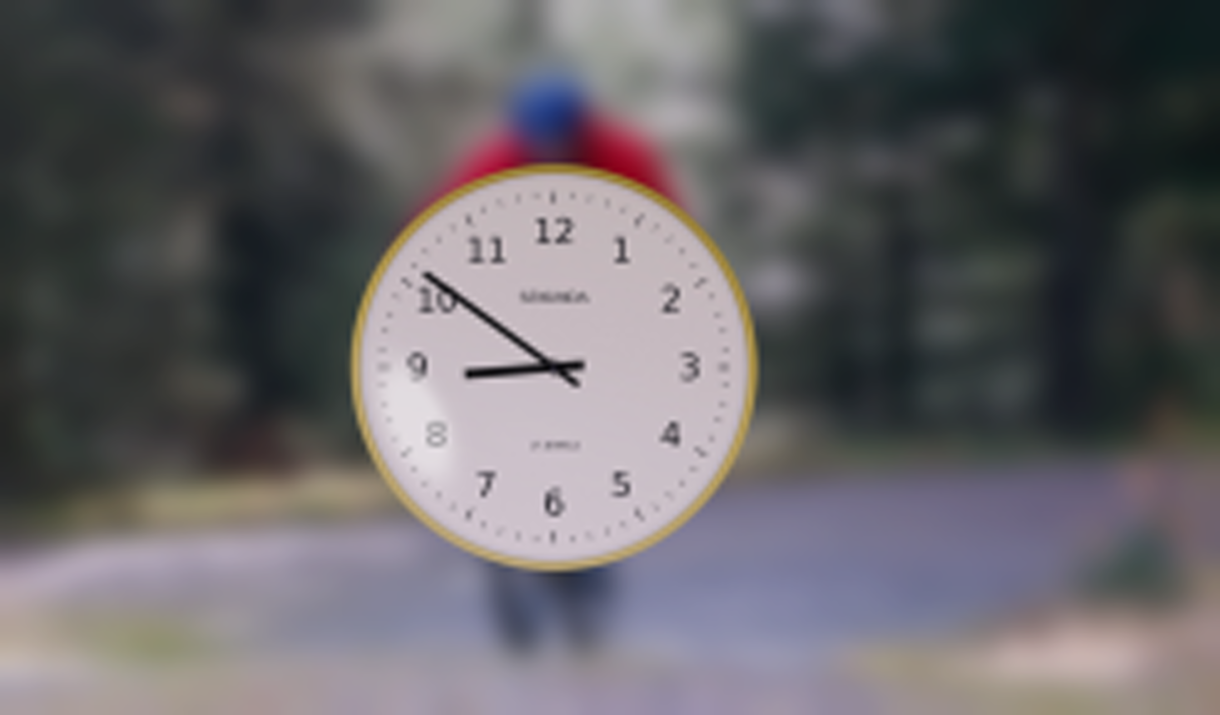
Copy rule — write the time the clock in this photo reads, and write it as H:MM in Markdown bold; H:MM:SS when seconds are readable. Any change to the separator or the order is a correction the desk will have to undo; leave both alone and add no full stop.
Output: **8:51**
